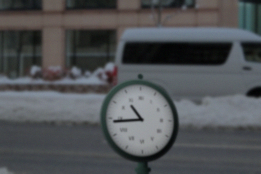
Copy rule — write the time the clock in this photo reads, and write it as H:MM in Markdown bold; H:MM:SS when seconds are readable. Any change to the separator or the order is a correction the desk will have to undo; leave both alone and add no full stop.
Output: **10:44**
